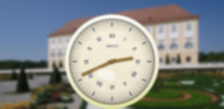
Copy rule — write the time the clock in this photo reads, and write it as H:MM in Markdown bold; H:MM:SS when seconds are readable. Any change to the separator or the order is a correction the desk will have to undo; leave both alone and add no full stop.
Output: **2:41**
